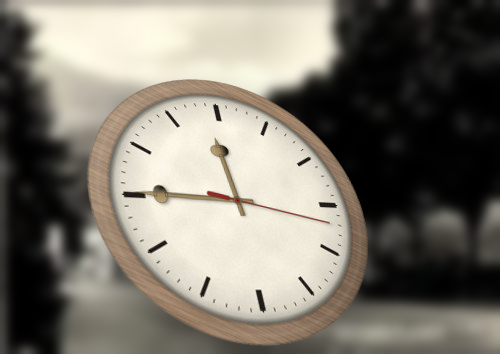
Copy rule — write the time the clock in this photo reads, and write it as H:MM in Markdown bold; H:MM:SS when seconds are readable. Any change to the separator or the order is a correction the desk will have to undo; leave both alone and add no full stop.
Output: **11:45:17**
